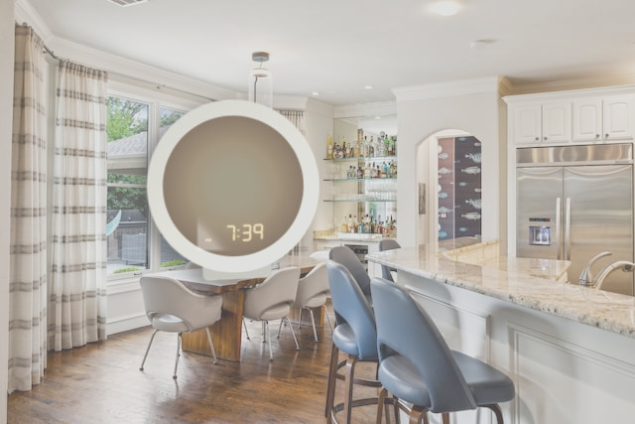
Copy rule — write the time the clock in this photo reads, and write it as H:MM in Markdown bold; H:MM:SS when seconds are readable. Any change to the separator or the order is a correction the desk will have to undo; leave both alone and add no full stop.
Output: **7:39**
